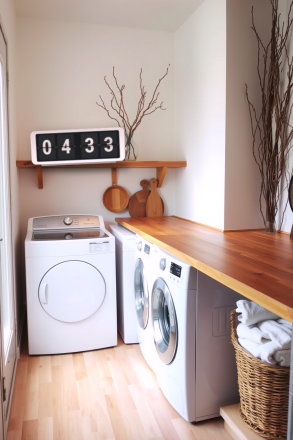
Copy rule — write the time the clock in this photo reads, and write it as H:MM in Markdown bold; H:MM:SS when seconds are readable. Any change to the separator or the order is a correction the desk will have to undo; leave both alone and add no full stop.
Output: **4:33**
